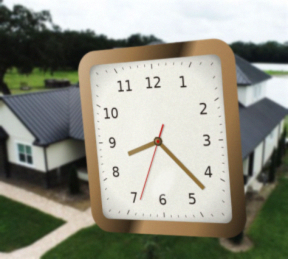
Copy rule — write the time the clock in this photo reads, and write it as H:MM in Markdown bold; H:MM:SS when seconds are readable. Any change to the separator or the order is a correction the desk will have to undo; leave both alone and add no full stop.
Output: **8:22:34**
